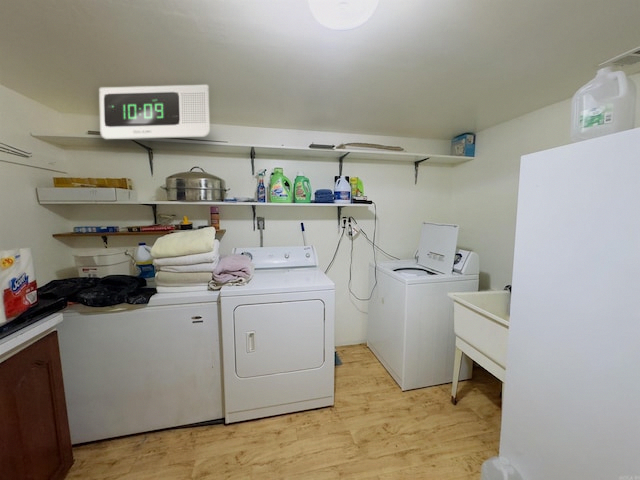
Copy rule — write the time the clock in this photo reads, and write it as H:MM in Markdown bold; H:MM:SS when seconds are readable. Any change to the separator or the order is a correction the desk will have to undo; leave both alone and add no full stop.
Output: **10:09**
